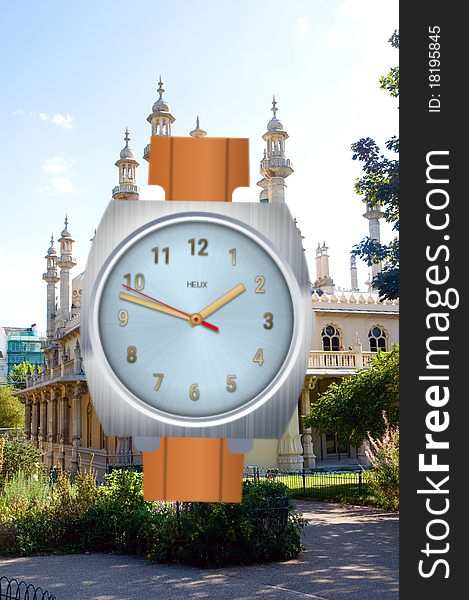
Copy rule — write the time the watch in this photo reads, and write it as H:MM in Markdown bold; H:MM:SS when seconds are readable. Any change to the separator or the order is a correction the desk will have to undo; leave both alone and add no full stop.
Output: **1:47:49**
